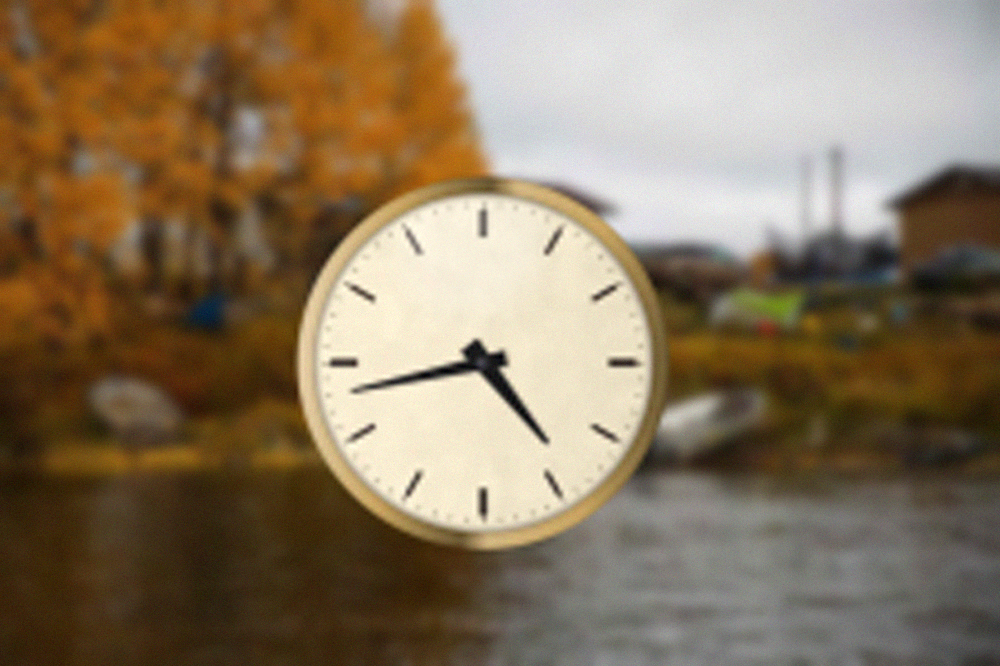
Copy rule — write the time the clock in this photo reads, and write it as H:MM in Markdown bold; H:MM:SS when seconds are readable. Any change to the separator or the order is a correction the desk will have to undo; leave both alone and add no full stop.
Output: **4:43**
